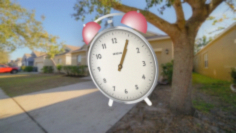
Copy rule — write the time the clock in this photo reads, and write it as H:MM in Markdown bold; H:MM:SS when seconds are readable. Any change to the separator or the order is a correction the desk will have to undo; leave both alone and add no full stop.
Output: **1:05**
